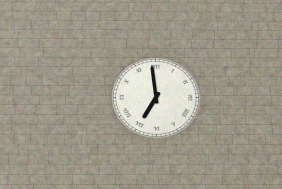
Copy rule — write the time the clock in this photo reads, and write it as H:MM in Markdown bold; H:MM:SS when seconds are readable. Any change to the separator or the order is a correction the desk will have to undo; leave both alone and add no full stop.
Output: **6:59**
